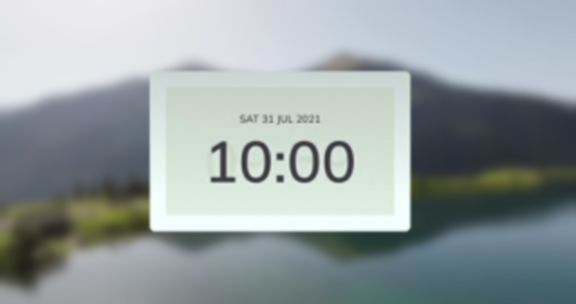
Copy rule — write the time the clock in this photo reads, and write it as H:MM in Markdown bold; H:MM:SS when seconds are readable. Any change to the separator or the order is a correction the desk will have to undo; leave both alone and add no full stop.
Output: **10:00**
